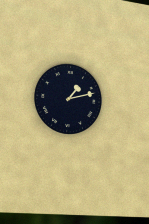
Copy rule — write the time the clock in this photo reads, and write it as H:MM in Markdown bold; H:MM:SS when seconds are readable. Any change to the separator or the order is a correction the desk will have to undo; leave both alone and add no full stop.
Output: **1:12**
